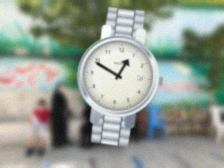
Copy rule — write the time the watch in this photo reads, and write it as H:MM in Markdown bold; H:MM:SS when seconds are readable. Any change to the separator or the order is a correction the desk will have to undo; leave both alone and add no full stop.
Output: **12:49**
